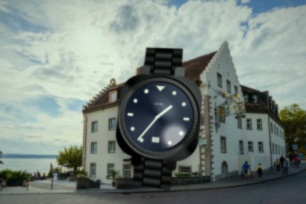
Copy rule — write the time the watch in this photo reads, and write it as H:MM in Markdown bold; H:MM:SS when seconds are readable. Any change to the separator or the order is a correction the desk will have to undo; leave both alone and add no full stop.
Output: **1:36**
